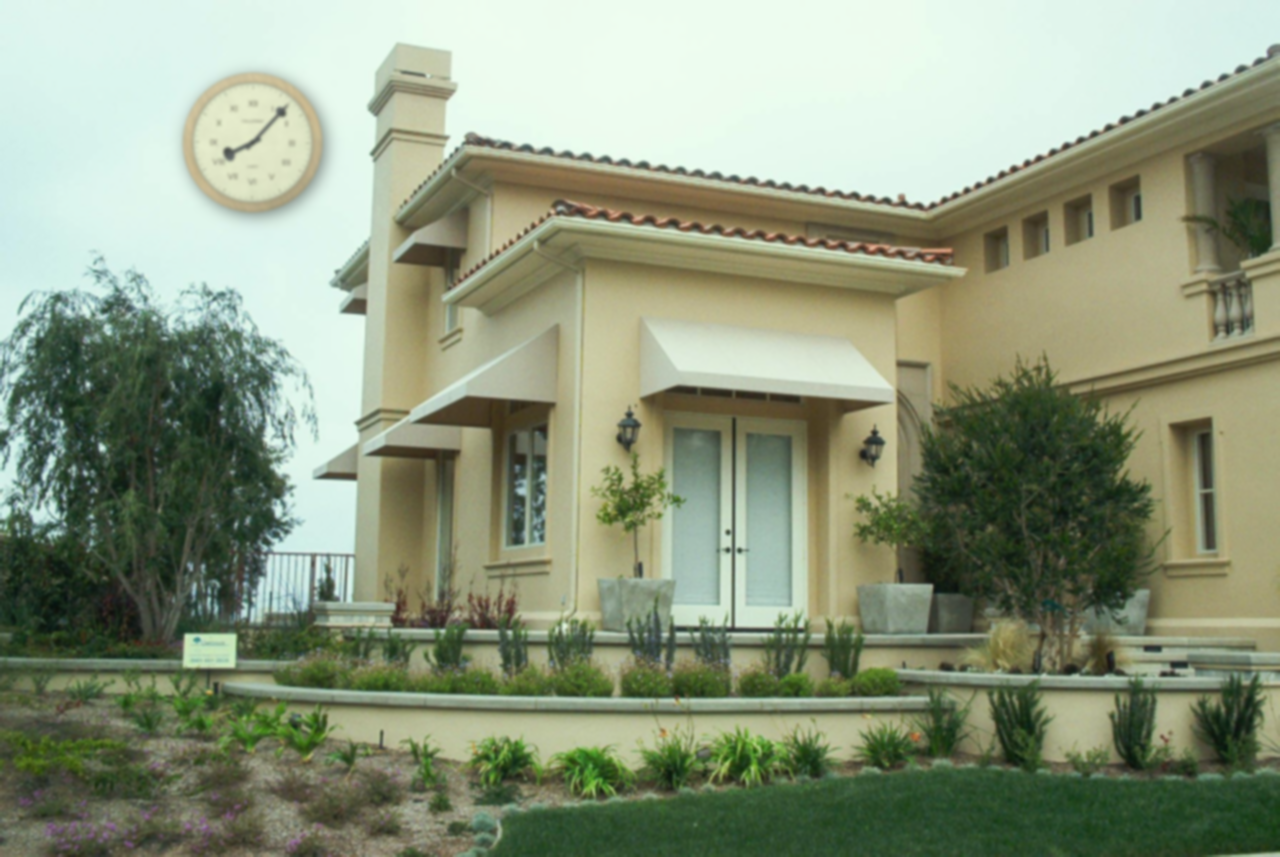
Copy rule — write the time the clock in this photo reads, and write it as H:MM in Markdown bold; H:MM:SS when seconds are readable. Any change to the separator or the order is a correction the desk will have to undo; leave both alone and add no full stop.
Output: **8:07**
